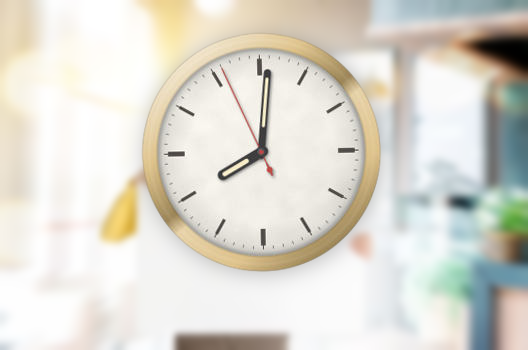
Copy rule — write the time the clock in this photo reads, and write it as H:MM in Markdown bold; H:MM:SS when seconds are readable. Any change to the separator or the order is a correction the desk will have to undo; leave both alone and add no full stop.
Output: **8:00:56**
